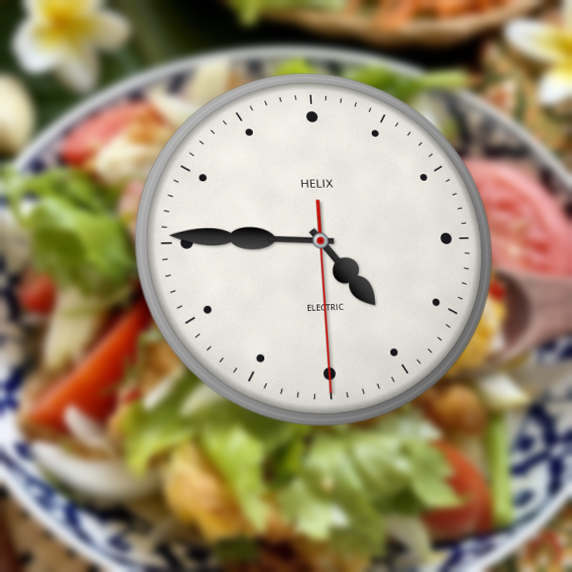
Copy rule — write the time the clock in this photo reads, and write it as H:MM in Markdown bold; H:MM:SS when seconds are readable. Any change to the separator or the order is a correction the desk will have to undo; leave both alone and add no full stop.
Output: **4:45:30**
